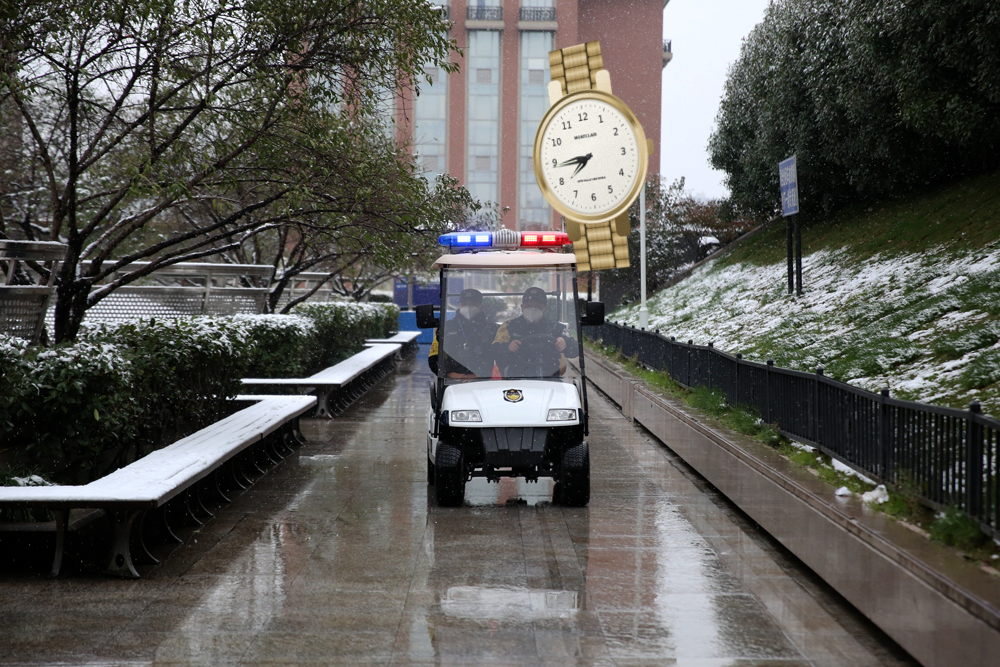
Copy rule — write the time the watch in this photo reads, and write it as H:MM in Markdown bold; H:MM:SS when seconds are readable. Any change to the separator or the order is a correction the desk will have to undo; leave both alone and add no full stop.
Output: **7:44**
